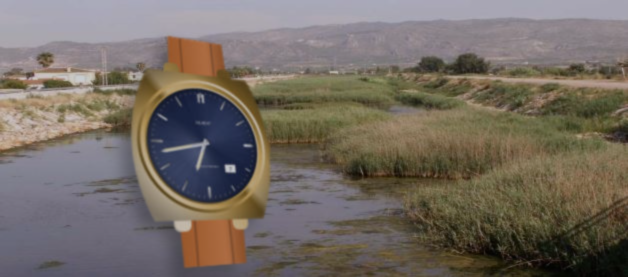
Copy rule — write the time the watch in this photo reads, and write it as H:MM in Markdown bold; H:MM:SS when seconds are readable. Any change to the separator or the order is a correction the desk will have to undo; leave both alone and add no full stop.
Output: **6:43**
